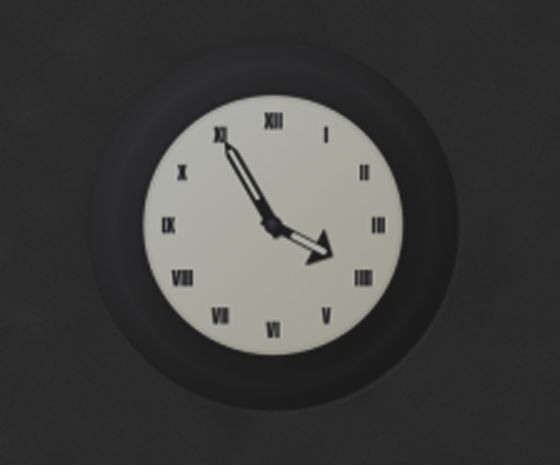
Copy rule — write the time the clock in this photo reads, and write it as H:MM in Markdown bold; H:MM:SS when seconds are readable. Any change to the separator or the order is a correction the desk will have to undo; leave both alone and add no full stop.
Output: **3:55**
